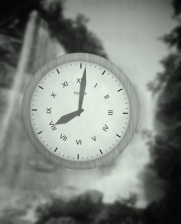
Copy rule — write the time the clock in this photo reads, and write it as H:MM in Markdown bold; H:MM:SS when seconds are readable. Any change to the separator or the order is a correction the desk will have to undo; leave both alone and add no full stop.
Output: **8:01**
